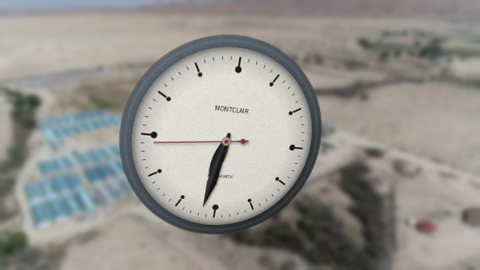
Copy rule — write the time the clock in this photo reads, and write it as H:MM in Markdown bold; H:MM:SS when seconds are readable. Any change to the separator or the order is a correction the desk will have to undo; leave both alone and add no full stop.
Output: **6:31:44**
